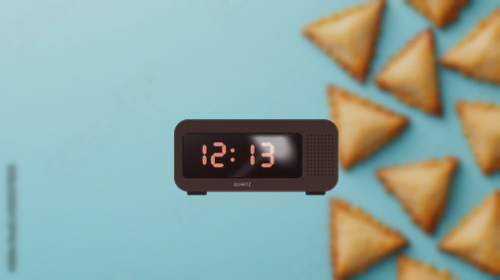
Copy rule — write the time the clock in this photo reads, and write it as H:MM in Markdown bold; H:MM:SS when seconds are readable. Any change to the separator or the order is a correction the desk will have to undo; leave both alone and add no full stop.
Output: **12:13**
